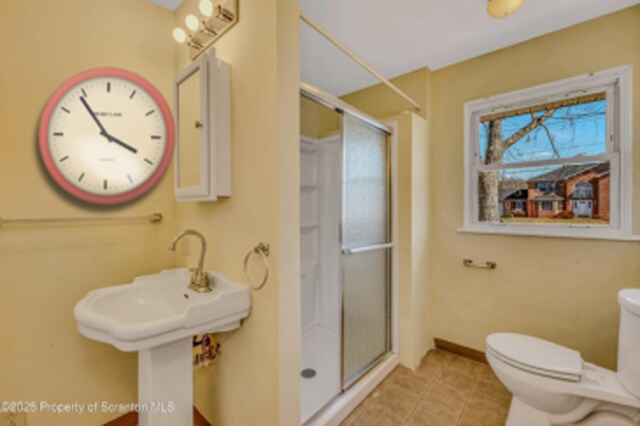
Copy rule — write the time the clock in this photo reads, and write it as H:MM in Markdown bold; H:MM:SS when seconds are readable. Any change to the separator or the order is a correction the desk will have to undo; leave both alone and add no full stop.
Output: **3:54**
